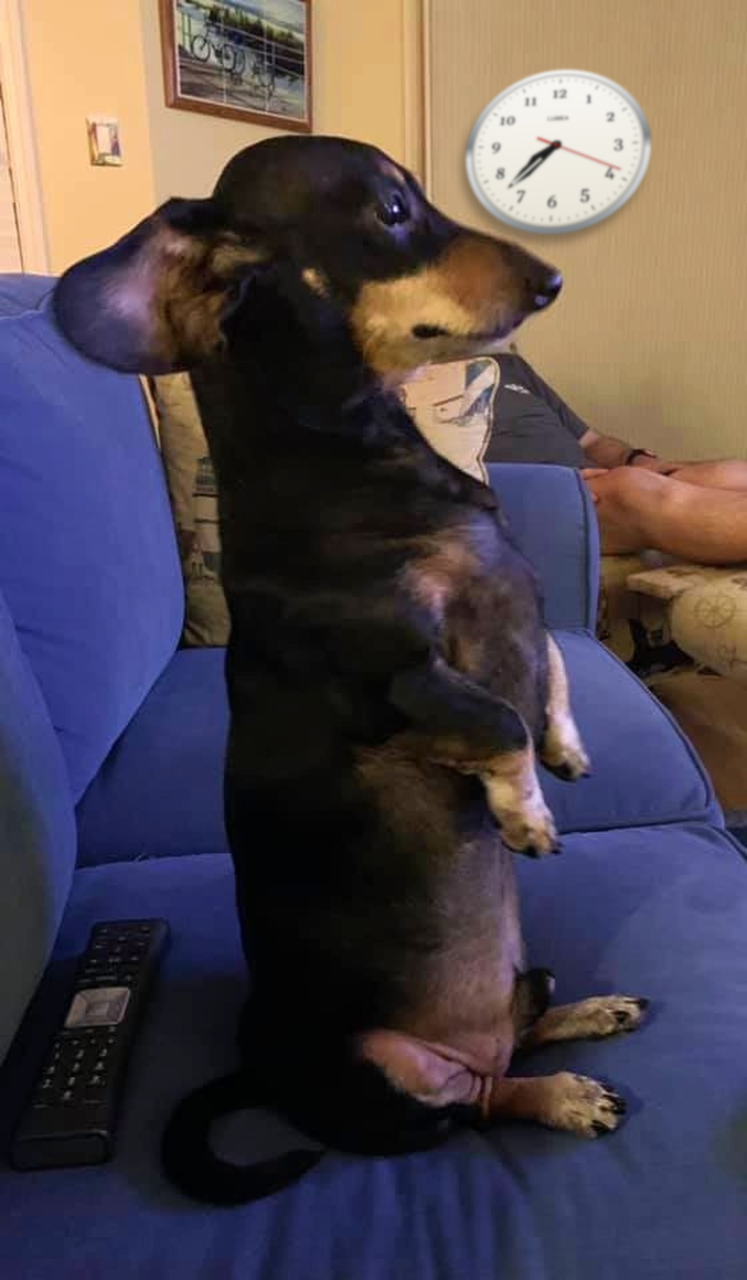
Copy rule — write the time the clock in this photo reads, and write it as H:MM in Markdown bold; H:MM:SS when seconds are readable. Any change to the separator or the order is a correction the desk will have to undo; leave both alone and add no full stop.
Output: **7:37:19**
